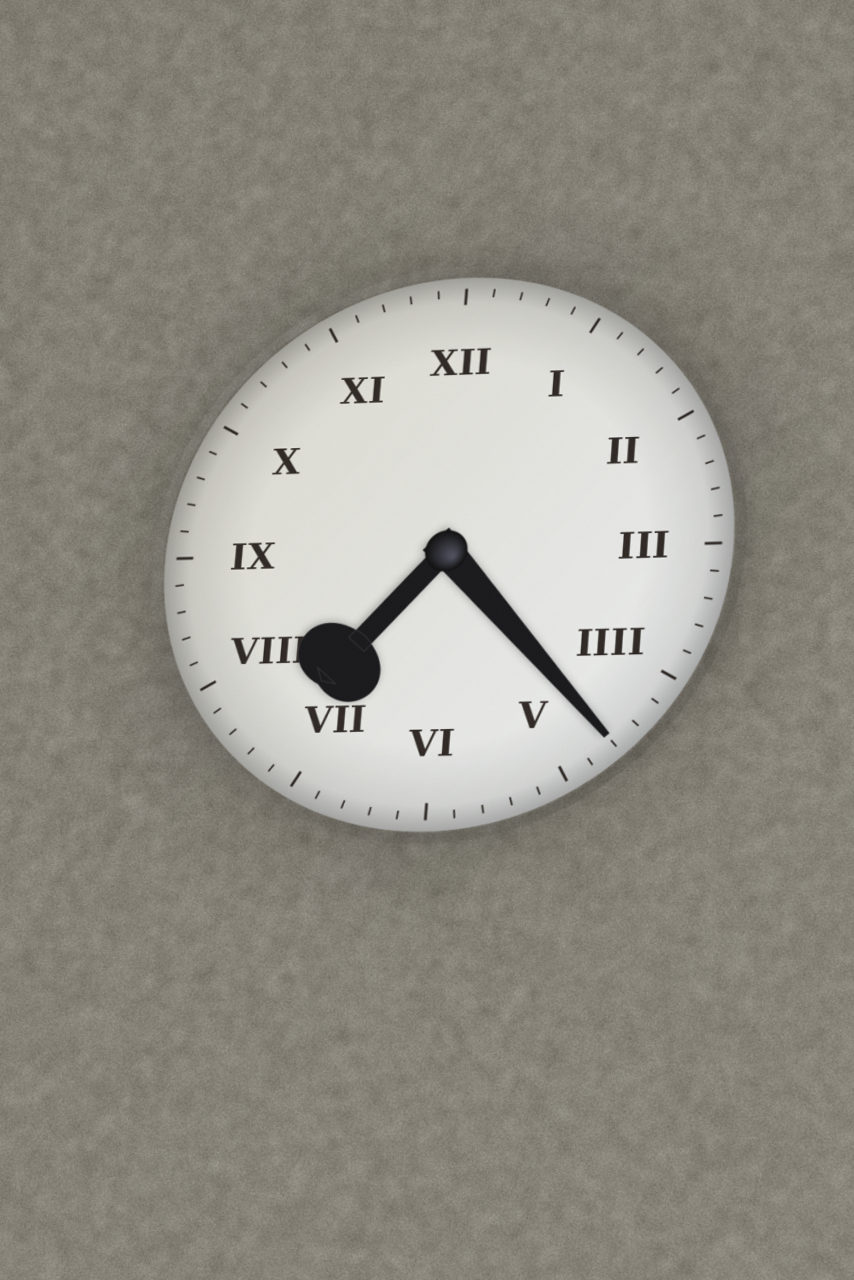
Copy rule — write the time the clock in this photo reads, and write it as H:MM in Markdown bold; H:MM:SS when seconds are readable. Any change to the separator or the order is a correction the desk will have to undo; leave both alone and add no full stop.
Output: **7:23**
